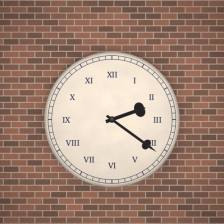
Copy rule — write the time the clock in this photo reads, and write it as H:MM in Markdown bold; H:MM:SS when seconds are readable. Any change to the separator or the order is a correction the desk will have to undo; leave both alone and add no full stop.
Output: **2:21**
